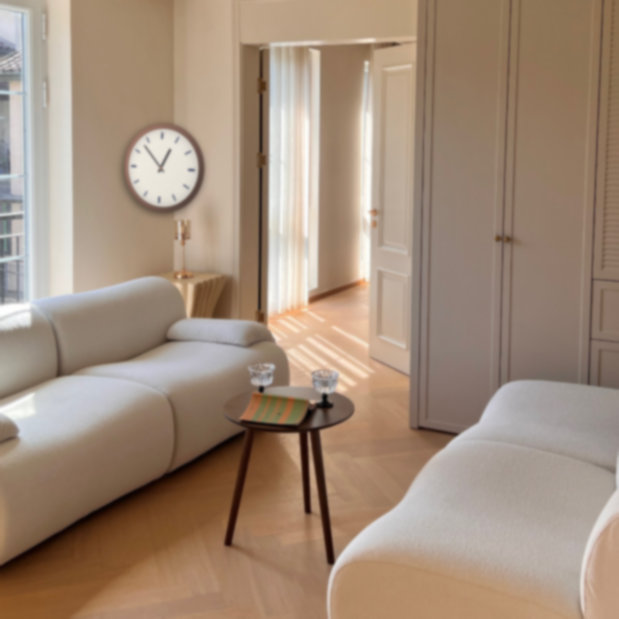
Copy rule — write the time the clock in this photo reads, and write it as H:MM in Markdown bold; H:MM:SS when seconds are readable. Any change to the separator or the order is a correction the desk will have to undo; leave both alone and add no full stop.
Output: **12:53**
